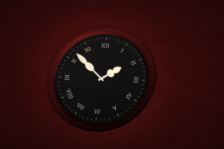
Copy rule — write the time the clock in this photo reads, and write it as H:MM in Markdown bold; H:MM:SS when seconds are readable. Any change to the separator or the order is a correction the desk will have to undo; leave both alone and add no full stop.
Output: **1:52**
